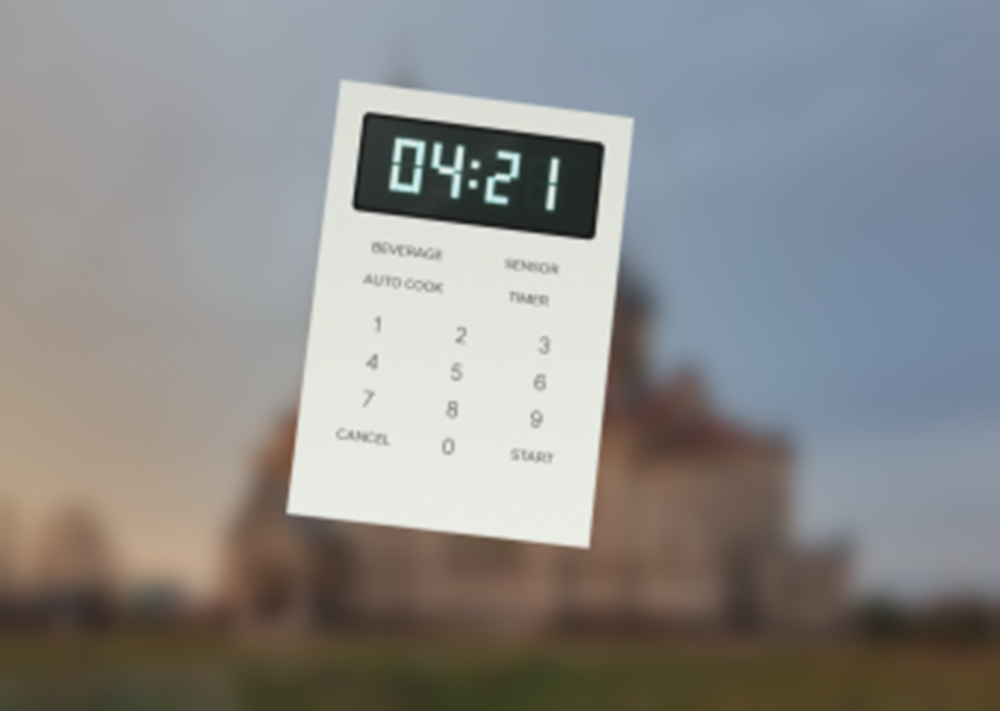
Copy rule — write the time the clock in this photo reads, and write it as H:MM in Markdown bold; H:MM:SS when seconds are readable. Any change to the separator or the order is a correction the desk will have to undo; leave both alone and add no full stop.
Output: **4:21**
